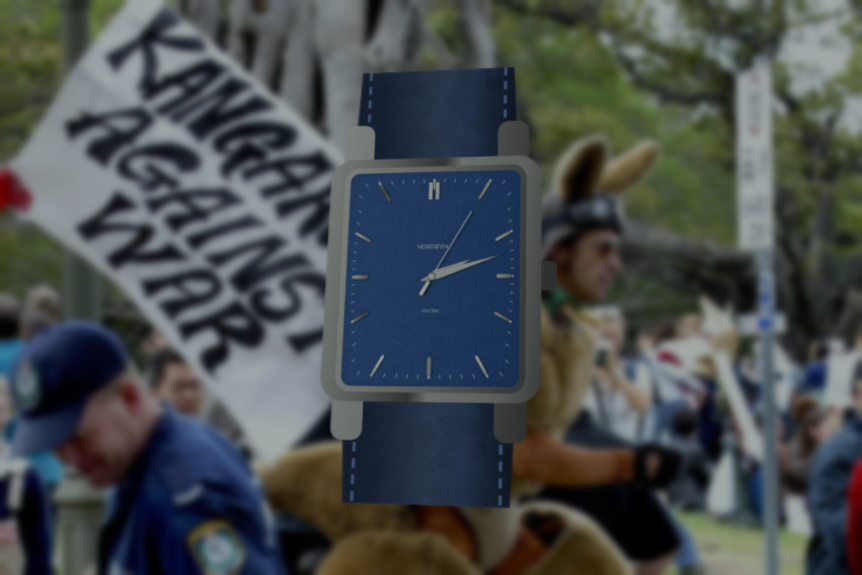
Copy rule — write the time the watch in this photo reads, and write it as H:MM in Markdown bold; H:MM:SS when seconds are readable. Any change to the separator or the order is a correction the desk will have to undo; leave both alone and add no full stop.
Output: **2:12:05**
